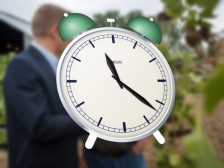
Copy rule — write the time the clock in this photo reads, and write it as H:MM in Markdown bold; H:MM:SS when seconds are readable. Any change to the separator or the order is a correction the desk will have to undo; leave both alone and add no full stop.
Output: **11:22**
